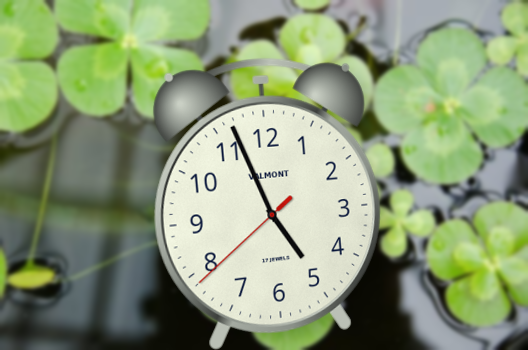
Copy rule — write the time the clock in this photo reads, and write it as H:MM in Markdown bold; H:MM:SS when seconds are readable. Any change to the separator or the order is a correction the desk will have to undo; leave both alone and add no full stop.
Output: **4:56:39**
